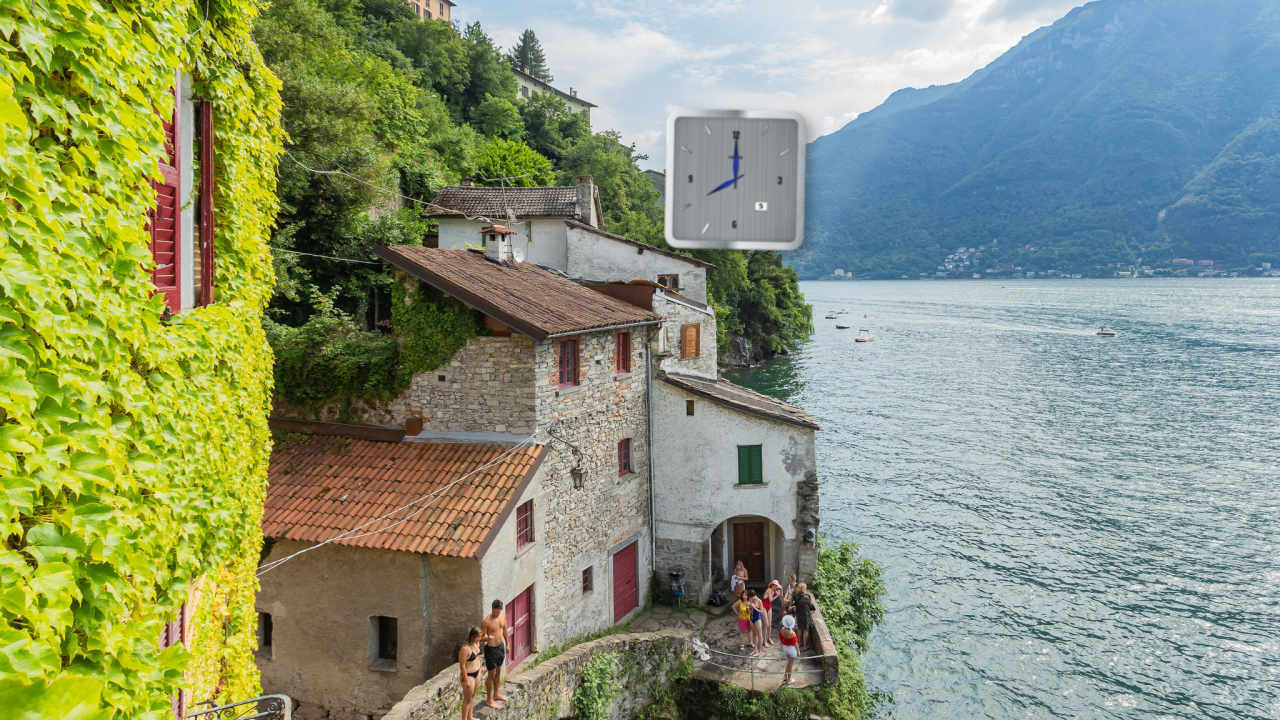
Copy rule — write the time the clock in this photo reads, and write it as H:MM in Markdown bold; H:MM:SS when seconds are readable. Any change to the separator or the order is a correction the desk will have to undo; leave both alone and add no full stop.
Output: **8:00**
